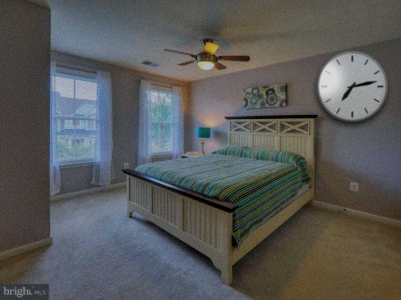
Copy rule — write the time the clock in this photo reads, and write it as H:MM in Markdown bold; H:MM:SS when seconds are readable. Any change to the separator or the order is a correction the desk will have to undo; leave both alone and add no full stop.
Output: **7:13**
